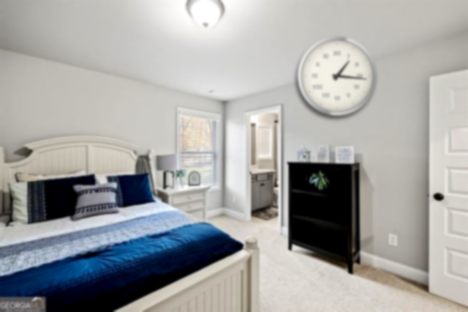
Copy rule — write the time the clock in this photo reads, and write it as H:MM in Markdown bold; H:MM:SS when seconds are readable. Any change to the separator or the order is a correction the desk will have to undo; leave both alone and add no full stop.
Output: **1:16**
